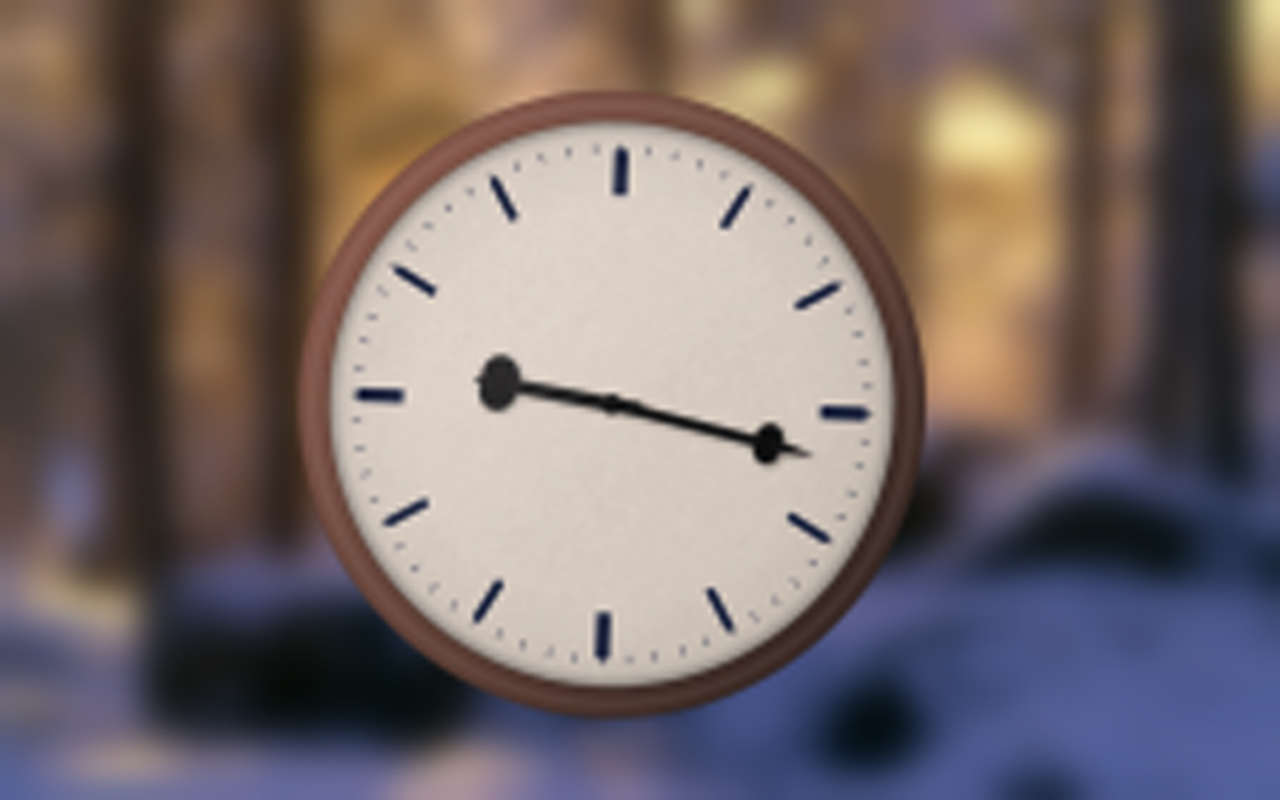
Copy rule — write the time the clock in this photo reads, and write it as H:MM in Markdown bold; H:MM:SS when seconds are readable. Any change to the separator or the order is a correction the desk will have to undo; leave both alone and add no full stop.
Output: **9:17**
